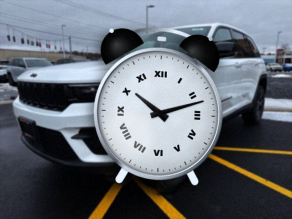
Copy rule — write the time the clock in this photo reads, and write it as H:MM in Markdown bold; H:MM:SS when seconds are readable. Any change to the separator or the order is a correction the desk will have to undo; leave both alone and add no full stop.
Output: **10:12**
